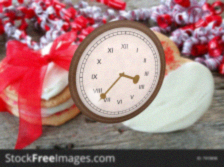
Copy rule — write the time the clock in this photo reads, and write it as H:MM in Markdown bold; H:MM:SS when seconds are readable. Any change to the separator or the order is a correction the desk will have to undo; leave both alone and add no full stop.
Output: **3:37**
